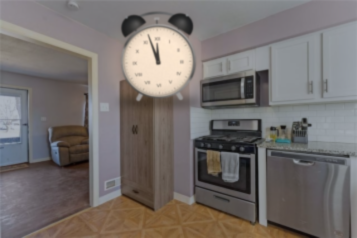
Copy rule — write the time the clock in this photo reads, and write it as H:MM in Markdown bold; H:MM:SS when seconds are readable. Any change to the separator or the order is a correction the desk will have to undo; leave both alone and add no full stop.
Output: **11:57**
